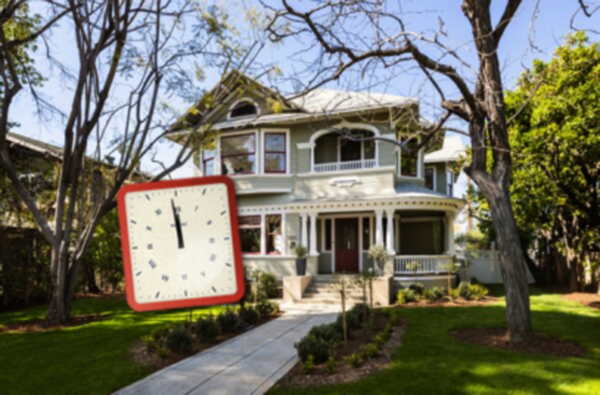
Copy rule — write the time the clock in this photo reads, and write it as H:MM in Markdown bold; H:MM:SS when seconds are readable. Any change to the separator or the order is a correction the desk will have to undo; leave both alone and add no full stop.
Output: **11:59**
